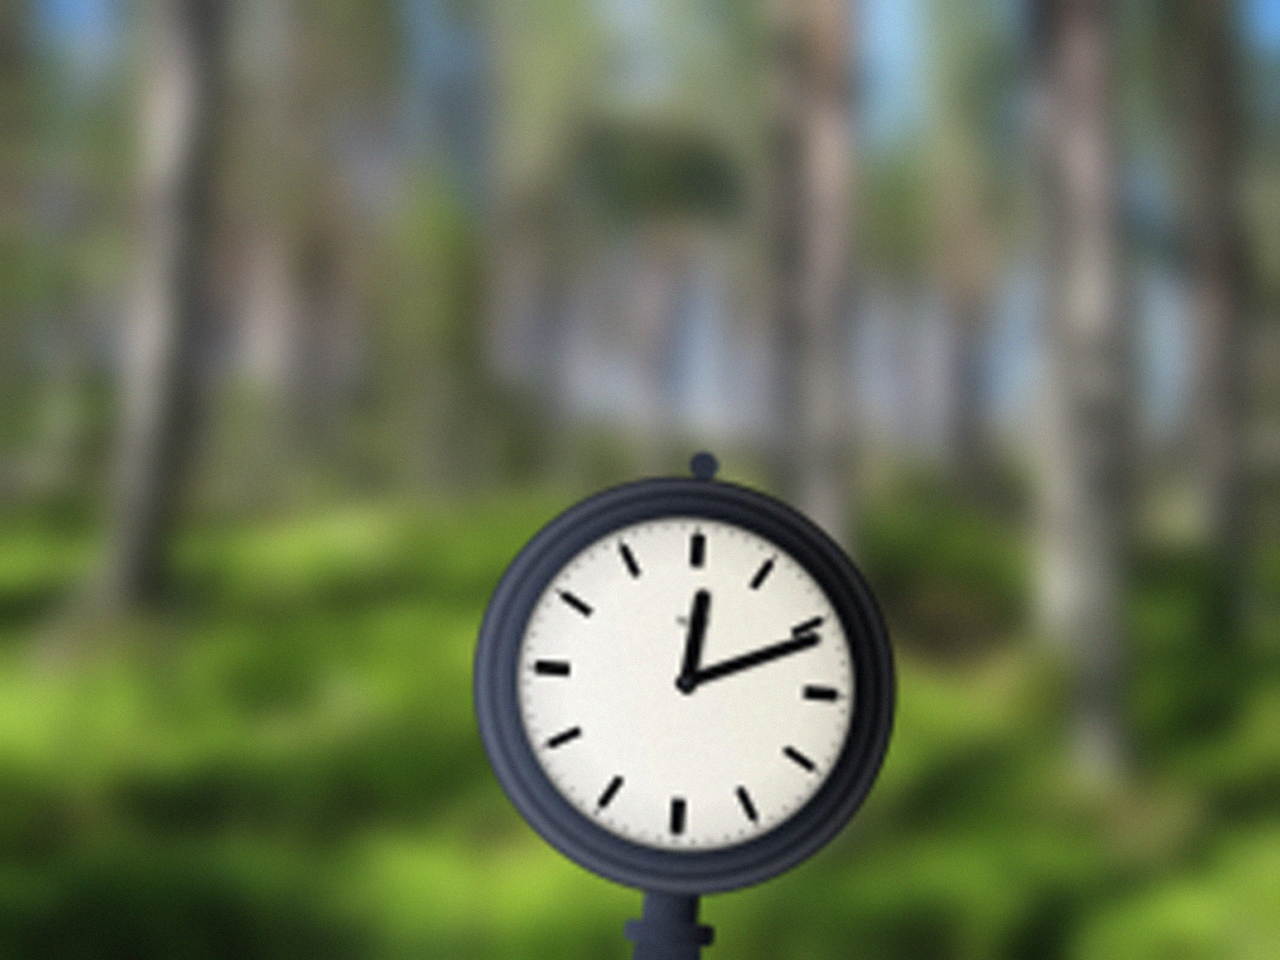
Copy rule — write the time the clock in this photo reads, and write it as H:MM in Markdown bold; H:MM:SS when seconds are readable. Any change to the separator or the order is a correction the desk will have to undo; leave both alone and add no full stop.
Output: **12:11**
